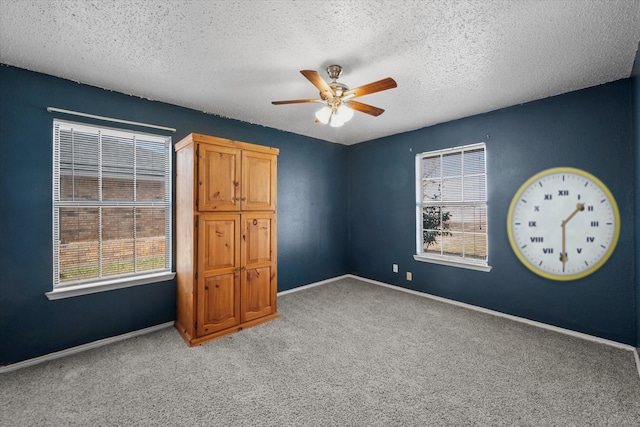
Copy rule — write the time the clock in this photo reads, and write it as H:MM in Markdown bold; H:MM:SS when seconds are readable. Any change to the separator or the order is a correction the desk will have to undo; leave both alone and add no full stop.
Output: **1:30**
